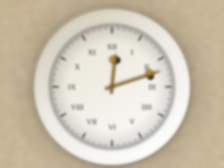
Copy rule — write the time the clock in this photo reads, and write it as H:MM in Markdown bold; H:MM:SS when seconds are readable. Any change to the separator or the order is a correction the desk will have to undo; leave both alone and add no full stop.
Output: **12:12**
